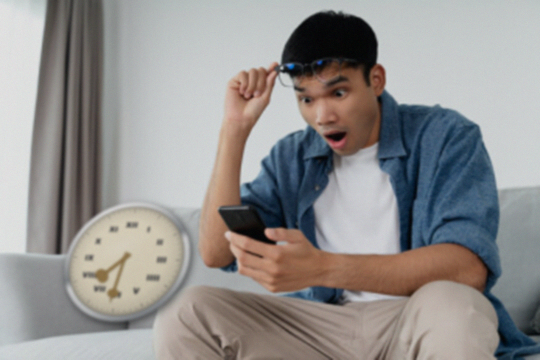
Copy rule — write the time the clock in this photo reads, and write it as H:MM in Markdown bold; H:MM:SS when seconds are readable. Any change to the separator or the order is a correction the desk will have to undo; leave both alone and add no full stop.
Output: **7:31**
